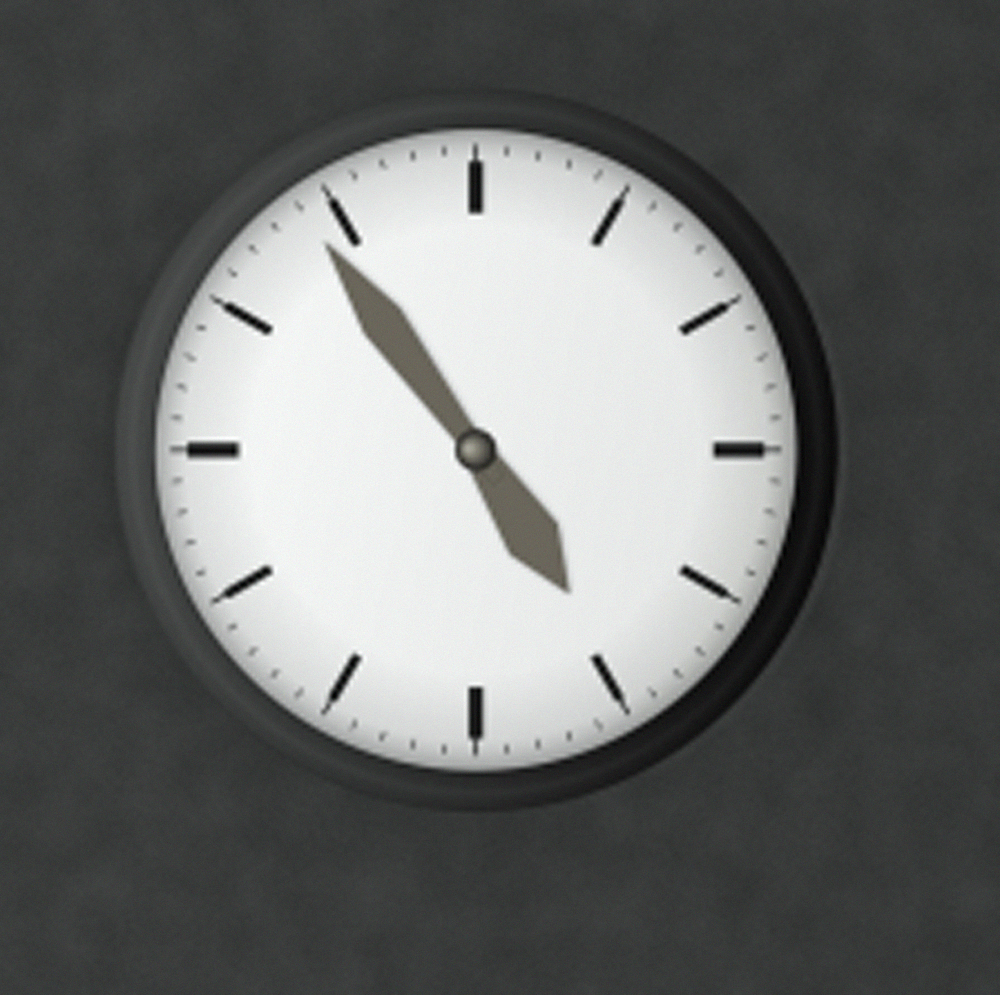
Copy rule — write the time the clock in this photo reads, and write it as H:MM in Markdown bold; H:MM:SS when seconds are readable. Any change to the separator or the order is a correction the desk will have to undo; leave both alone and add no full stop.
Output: **4:54**
